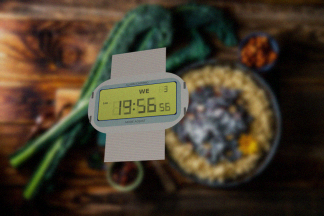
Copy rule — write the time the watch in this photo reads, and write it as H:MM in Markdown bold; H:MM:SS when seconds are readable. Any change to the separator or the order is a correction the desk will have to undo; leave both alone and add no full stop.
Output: **19:56:56**
